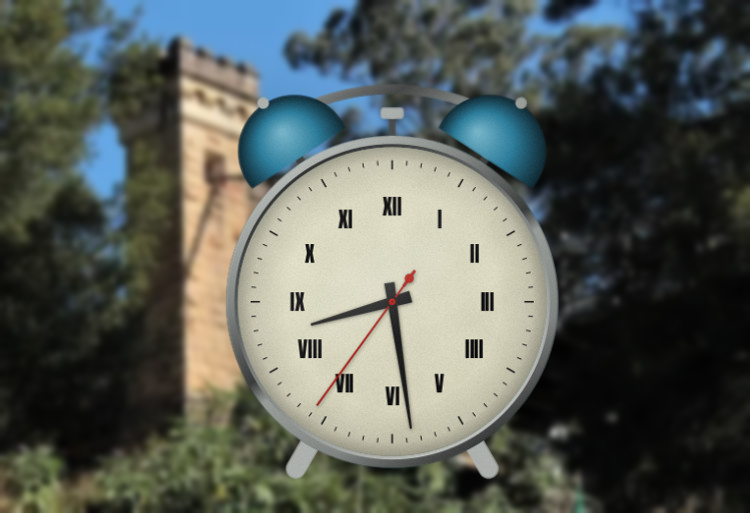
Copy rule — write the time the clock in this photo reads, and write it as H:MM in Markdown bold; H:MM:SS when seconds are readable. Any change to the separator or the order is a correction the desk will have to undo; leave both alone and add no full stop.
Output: **8:28:36**
